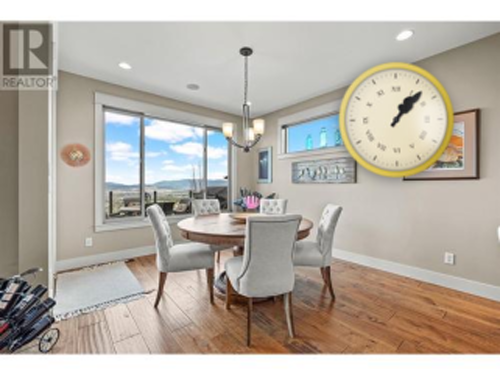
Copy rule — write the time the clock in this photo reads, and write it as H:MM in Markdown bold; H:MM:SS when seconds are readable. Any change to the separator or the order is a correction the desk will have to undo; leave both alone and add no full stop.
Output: **1:07**
